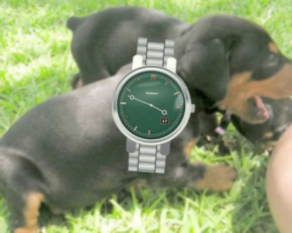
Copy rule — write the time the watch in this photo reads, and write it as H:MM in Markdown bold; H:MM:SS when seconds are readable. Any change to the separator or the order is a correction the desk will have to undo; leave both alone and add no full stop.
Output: **3:48**
